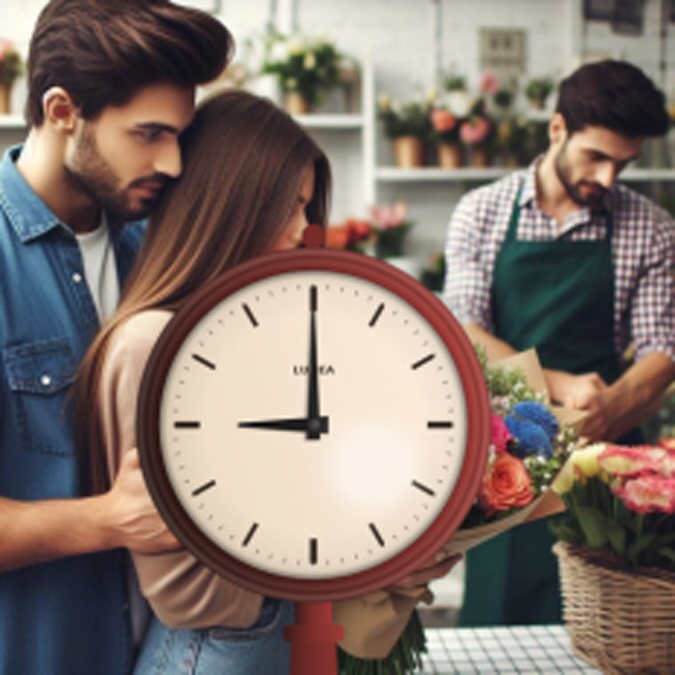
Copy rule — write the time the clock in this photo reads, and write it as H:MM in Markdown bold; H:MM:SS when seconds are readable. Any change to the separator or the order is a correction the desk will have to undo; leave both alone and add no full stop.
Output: **9:00**
